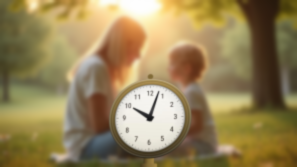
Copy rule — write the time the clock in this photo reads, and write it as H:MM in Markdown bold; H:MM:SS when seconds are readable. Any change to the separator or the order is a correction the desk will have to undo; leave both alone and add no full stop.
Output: **10:03**
